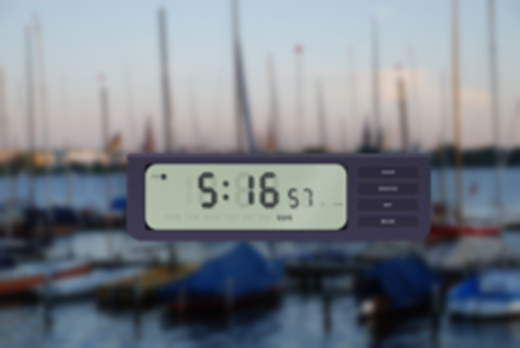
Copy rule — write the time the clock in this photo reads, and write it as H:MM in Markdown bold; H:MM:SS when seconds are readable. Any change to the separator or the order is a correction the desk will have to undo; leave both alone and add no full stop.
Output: **5:16:57**
